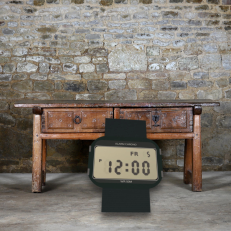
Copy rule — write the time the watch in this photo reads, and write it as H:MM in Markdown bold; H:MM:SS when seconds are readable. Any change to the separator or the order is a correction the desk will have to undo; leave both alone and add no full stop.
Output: **12:00**
